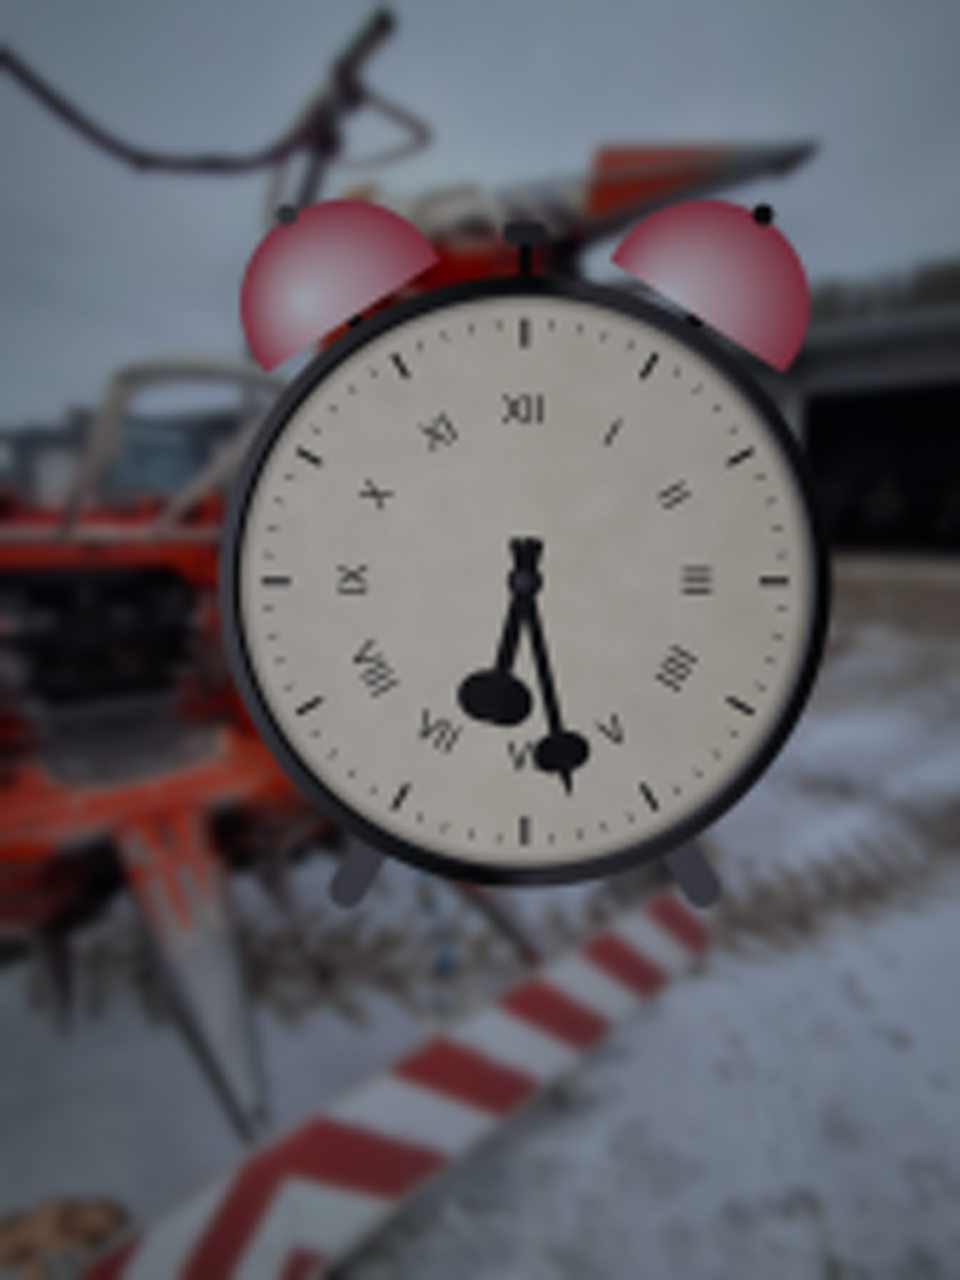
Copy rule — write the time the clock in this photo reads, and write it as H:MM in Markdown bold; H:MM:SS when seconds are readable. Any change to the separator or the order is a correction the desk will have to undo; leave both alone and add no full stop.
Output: **6:28**
